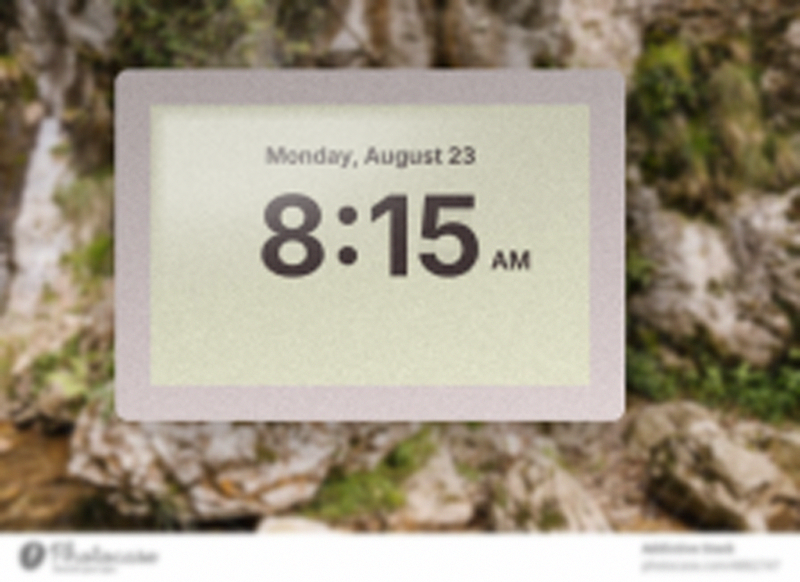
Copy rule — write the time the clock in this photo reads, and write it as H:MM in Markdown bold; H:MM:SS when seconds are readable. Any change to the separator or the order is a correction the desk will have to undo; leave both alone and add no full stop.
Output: **8:15**
